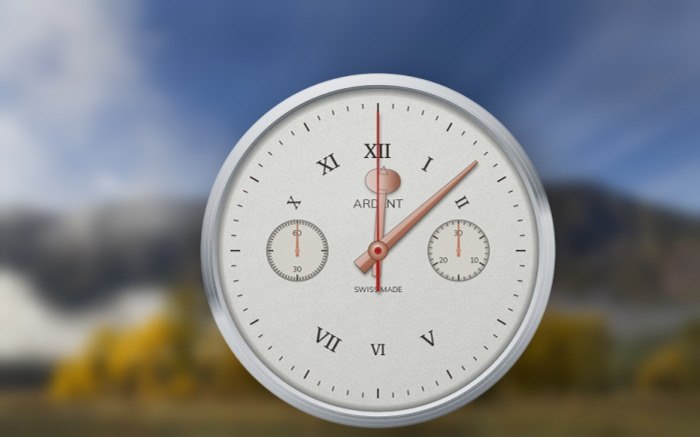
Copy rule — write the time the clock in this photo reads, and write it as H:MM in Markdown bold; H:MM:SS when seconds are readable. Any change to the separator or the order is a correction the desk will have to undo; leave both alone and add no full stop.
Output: **12:08**
